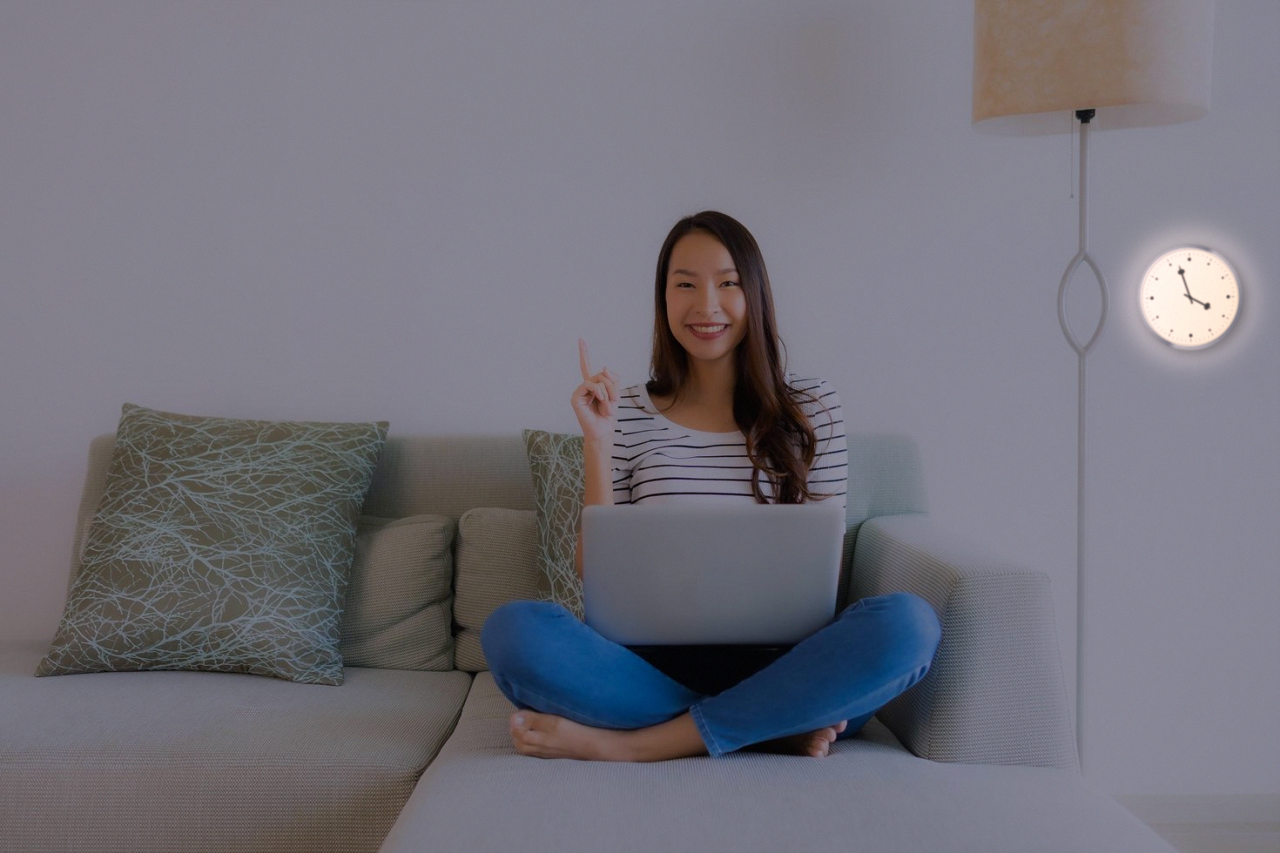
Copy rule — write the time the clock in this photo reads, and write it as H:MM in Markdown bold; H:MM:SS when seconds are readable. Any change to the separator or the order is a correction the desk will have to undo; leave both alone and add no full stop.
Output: **3:57**
